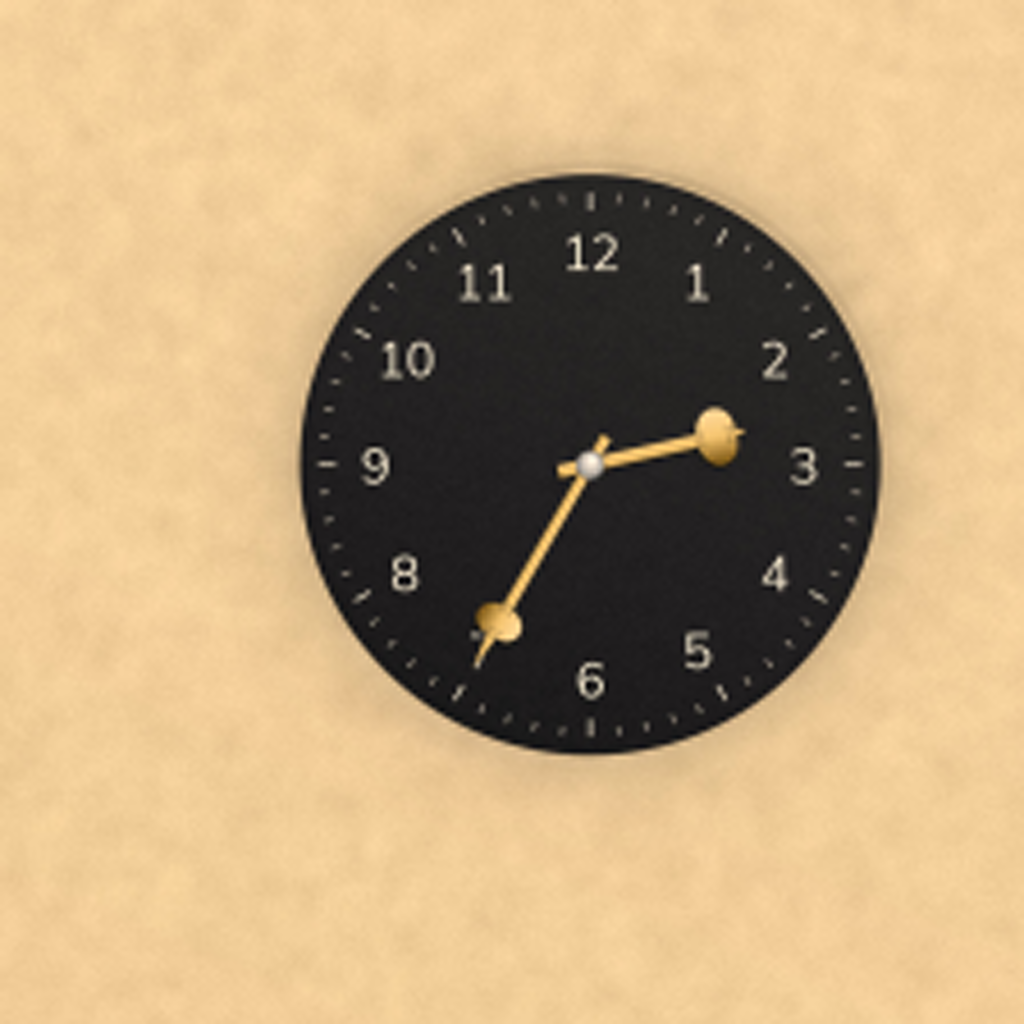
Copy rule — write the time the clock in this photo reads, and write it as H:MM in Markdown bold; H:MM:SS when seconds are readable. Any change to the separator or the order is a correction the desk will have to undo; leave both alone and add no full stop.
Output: **2:35**
